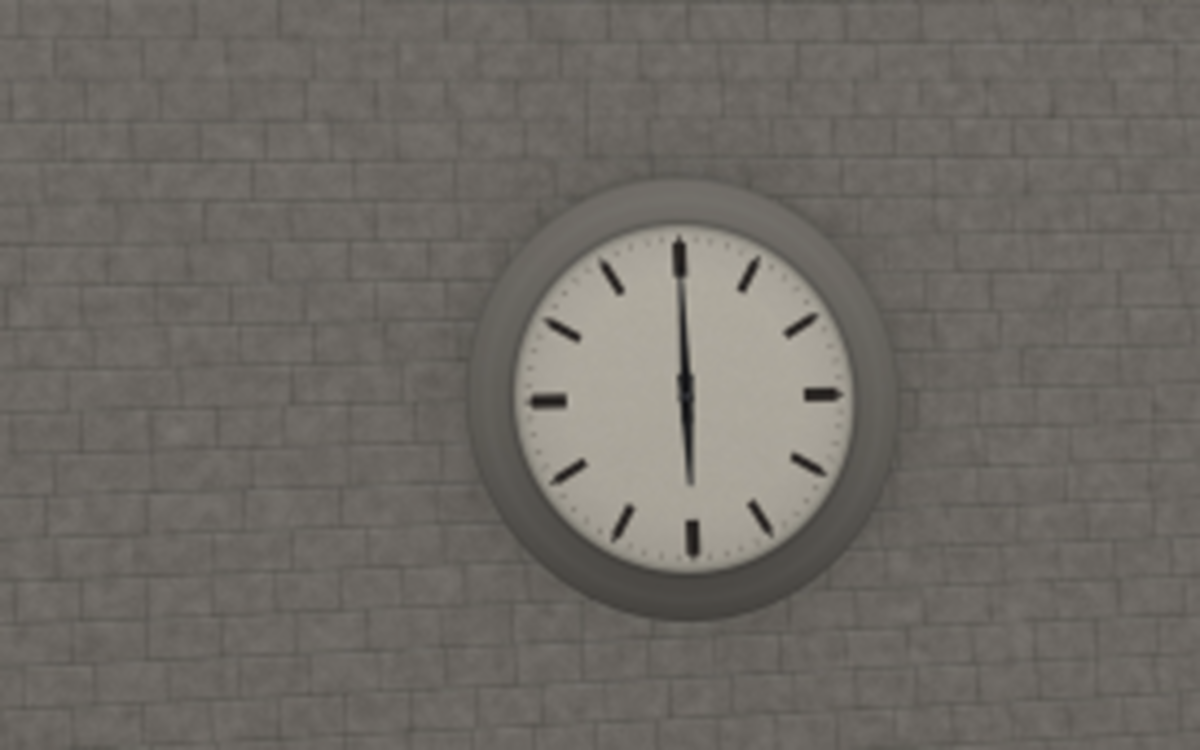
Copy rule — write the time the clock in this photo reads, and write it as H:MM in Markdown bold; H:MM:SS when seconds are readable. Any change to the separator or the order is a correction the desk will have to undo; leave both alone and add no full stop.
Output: **6:00**
